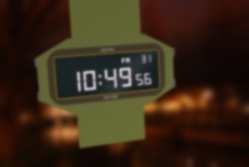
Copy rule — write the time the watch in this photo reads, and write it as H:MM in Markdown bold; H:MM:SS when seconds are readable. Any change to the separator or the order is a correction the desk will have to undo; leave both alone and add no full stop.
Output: **10:49:56**
